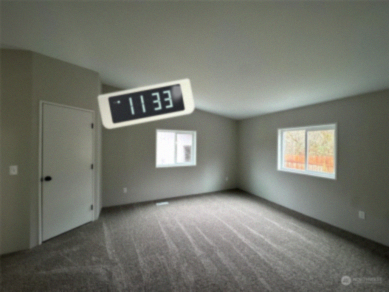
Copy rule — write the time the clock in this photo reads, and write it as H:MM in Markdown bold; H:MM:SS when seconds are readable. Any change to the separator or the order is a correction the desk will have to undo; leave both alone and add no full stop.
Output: **11:33**
